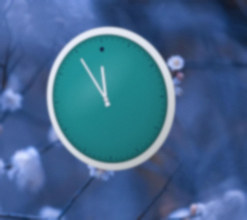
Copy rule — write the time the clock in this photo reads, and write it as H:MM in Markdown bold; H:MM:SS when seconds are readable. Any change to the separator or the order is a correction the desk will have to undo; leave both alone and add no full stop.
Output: **11:55**
